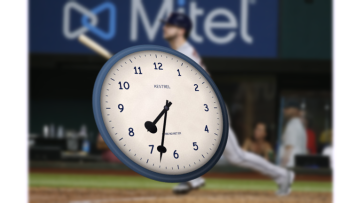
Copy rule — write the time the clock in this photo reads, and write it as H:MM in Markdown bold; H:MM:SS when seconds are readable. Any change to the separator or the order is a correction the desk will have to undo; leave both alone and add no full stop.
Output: **7:33**
